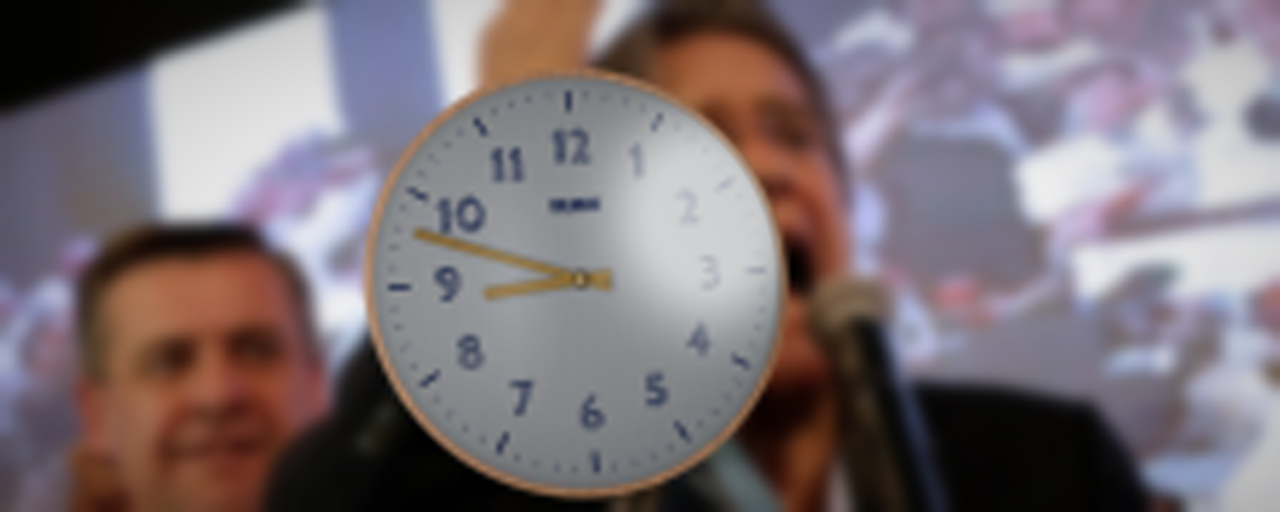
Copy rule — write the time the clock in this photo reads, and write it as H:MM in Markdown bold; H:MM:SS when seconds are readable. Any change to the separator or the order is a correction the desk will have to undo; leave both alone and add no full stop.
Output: **8:48**
